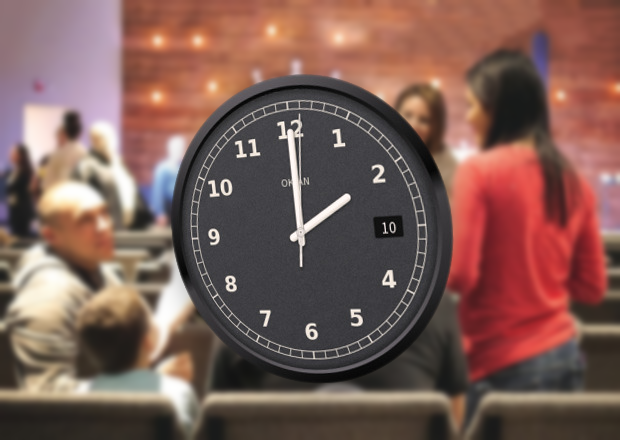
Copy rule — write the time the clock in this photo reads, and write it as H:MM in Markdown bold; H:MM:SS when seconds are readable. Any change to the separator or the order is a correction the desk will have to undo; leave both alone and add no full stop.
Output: **2:00:01**
